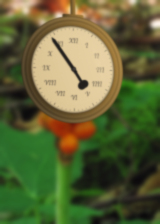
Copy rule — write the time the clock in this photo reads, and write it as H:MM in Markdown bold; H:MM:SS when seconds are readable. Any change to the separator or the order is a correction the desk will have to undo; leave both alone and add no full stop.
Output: **4:54**
